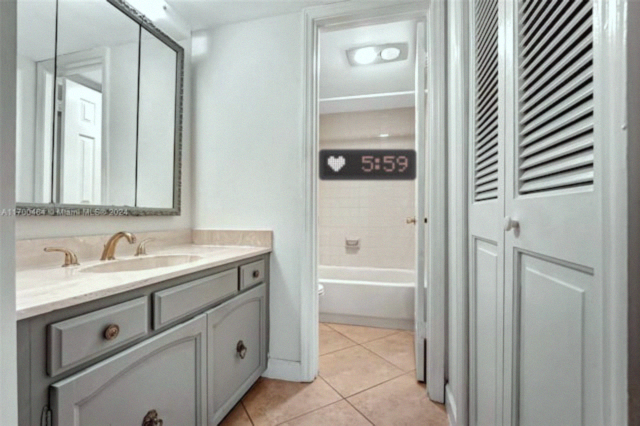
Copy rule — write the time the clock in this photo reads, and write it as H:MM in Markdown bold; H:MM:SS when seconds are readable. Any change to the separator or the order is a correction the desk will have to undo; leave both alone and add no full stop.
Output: **5:59**
